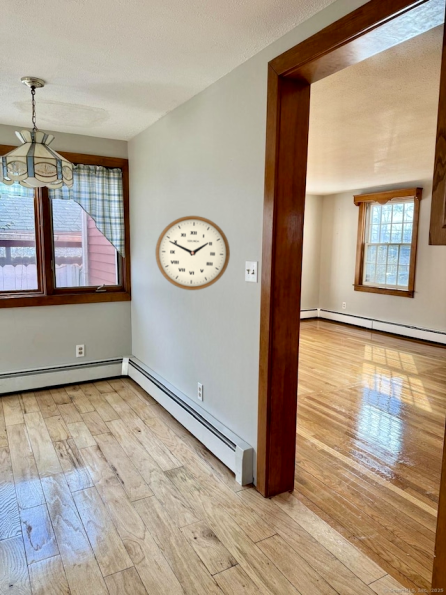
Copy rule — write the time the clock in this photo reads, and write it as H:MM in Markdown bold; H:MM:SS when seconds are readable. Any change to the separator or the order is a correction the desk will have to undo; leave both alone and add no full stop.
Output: **1:49**
